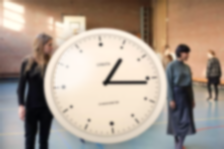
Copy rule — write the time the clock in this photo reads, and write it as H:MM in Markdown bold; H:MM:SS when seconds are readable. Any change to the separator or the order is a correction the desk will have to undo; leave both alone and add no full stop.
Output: **1:16**
